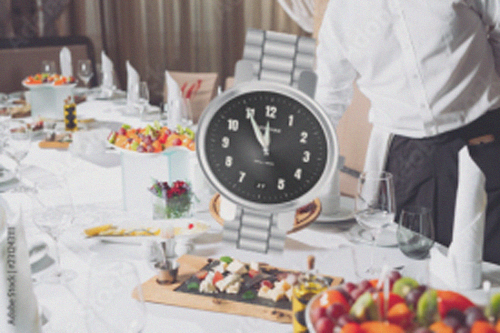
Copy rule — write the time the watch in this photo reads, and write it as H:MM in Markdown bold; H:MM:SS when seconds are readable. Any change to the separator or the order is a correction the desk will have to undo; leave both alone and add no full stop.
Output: **11:55**
